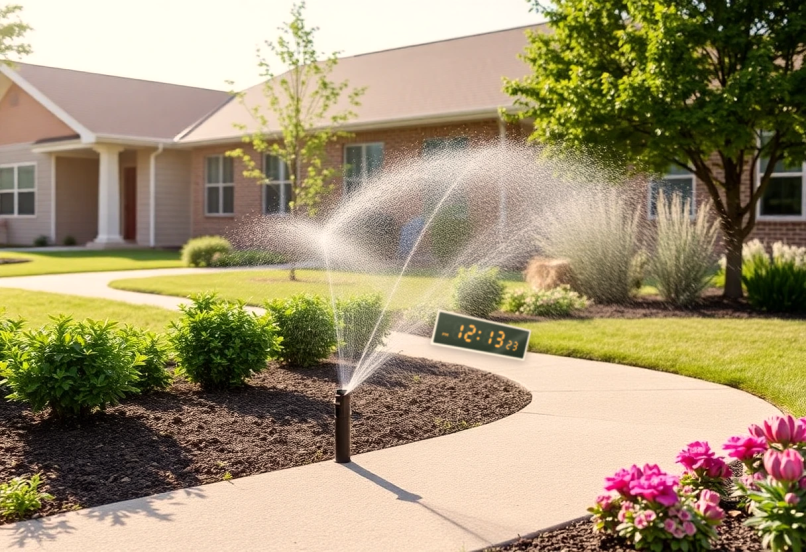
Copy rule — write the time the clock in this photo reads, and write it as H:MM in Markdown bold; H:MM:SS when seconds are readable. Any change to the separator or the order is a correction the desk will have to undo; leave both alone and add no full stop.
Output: **12:13:23**
